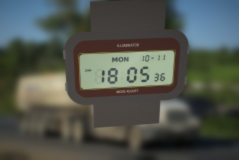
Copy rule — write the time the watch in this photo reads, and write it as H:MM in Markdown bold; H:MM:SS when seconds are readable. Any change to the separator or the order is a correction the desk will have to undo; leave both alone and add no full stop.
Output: **18:05**
